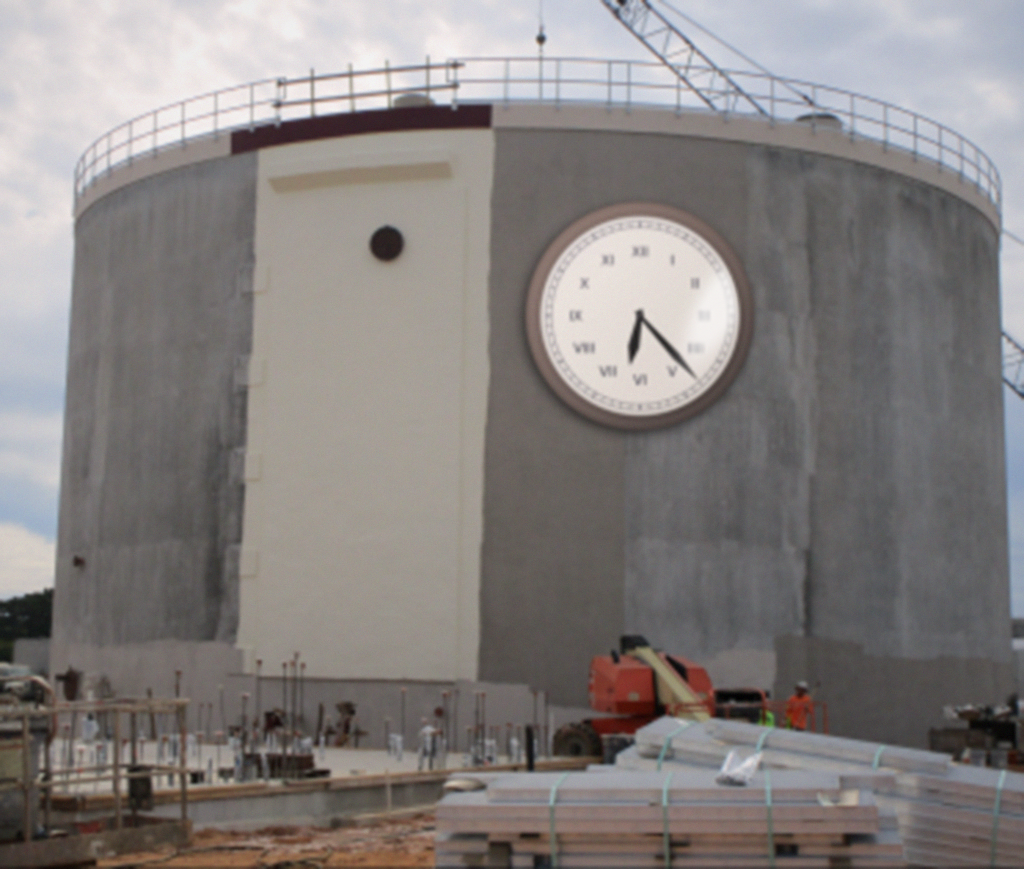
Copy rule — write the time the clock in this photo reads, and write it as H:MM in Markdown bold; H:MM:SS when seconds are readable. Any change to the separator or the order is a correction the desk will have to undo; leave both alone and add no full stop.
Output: **6:23**
